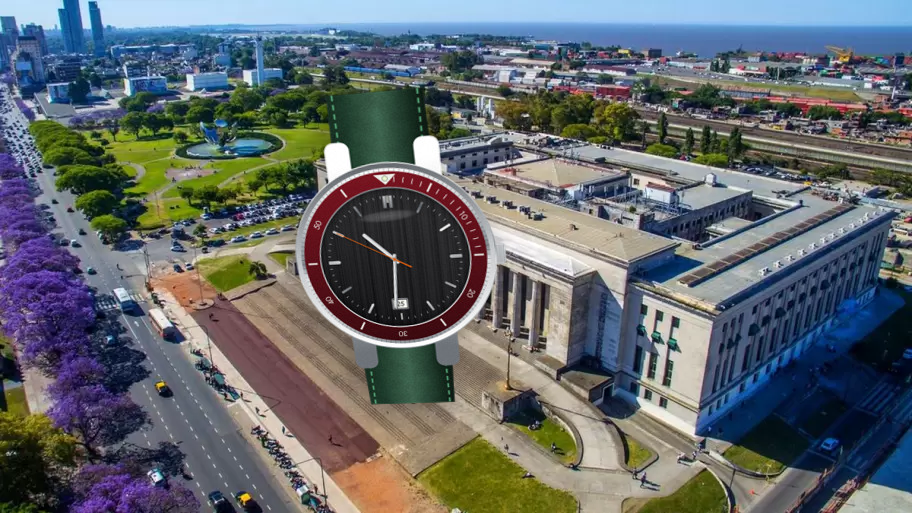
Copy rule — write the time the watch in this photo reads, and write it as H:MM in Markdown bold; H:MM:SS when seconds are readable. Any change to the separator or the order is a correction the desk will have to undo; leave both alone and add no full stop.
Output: **10:30:50**
